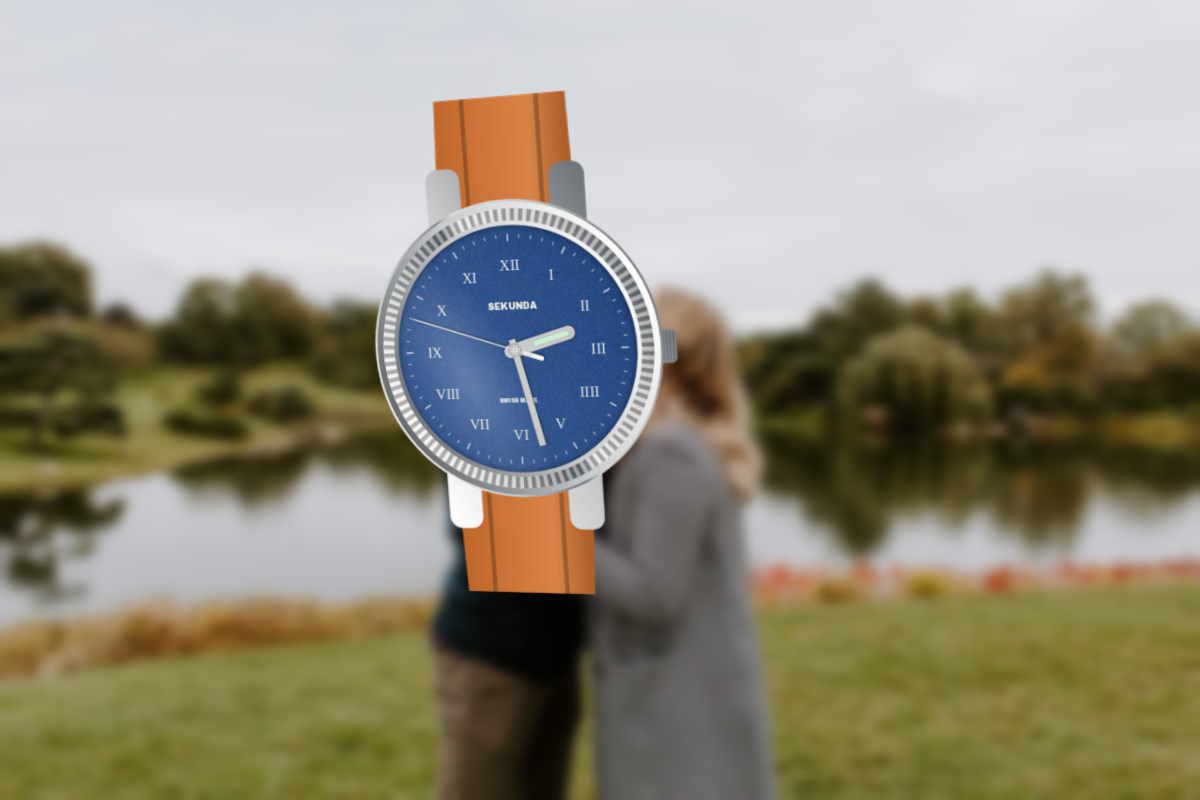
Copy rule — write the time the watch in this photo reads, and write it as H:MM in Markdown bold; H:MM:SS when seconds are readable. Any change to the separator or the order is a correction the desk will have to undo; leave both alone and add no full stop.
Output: **2:27:48**
